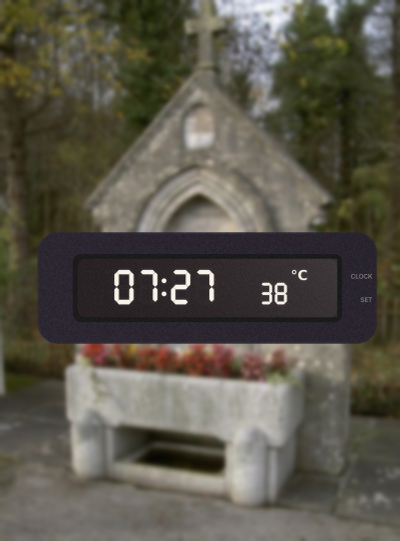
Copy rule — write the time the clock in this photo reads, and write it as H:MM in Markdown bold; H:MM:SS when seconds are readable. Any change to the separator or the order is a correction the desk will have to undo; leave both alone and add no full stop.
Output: **7:27**
